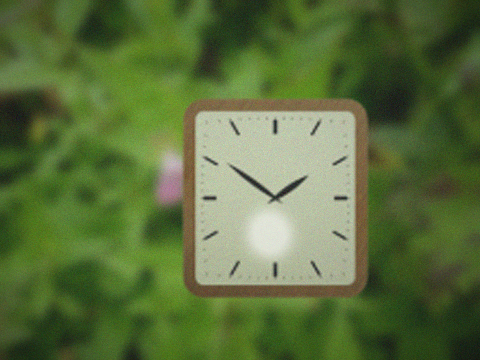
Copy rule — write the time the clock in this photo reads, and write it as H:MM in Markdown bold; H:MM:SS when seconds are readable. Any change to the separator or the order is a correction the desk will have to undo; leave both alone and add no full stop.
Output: **1:51**
